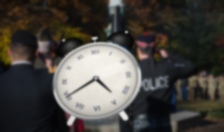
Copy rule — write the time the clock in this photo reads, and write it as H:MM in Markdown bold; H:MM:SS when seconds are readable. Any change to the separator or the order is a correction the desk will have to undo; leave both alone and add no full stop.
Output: **4:40**
